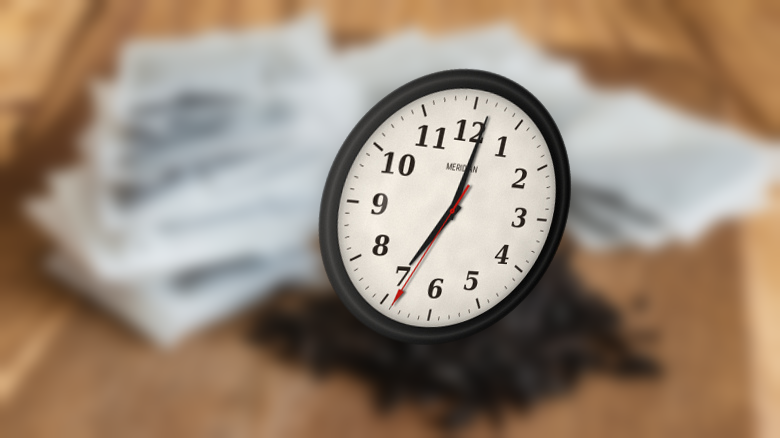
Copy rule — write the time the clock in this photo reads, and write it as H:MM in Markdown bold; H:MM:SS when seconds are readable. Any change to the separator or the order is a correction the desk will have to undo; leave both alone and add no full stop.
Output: **7:01:34**
